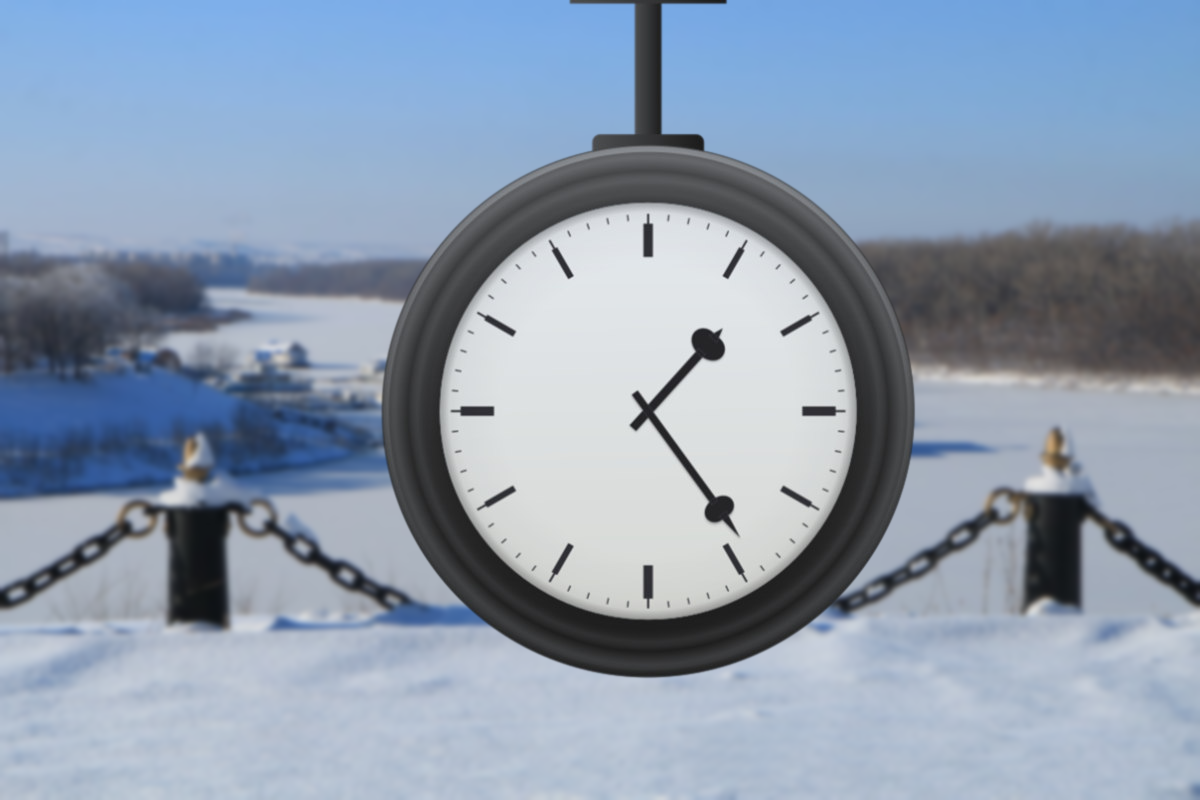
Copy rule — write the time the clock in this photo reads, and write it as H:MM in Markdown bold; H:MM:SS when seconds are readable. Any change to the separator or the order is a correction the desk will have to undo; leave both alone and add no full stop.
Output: **1:24**
